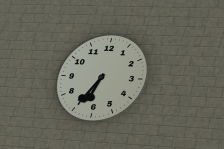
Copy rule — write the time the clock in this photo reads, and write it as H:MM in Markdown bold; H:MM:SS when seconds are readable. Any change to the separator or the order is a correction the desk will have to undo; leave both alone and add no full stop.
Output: **6:35**
